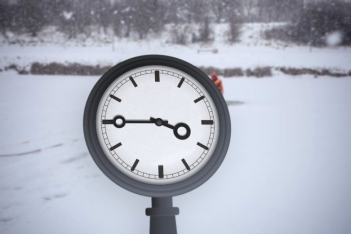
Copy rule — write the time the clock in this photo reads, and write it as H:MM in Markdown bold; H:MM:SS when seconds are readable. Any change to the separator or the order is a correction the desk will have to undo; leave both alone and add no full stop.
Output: **3:45**
